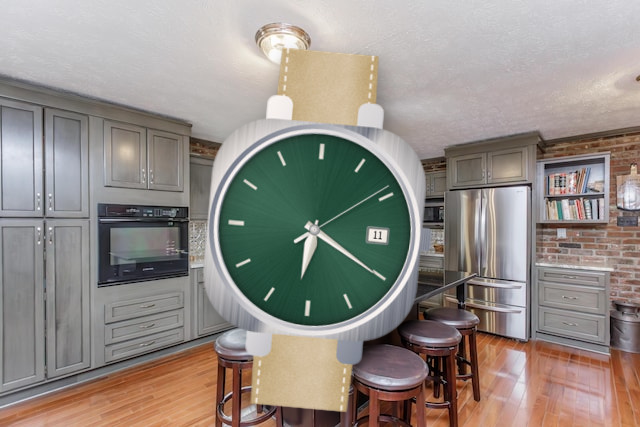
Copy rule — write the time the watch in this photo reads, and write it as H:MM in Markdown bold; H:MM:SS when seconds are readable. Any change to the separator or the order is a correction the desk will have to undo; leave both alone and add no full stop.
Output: **6:20:09**
